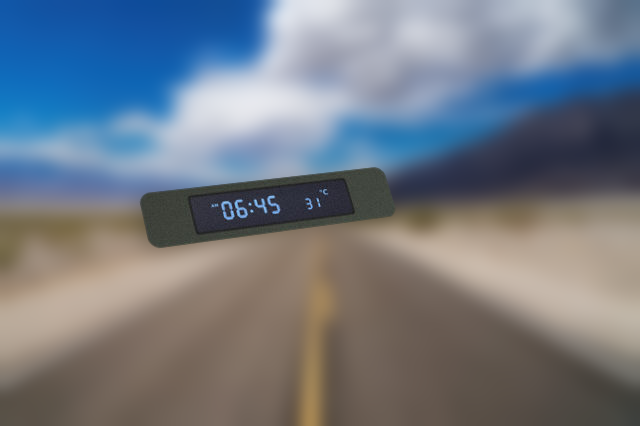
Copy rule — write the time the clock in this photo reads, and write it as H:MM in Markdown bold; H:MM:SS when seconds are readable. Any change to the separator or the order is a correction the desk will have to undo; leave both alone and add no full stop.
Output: **6:45**
